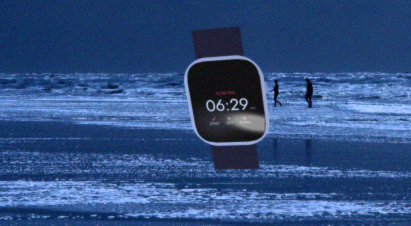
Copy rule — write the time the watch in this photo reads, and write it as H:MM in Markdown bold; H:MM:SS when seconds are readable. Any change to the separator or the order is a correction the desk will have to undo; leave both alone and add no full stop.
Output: **6:29**
